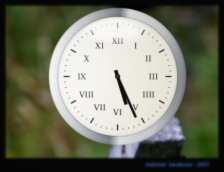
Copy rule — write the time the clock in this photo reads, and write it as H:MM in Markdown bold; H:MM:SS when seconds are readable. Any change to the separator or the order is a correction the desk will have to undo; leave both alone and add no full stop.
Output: **5:26**
